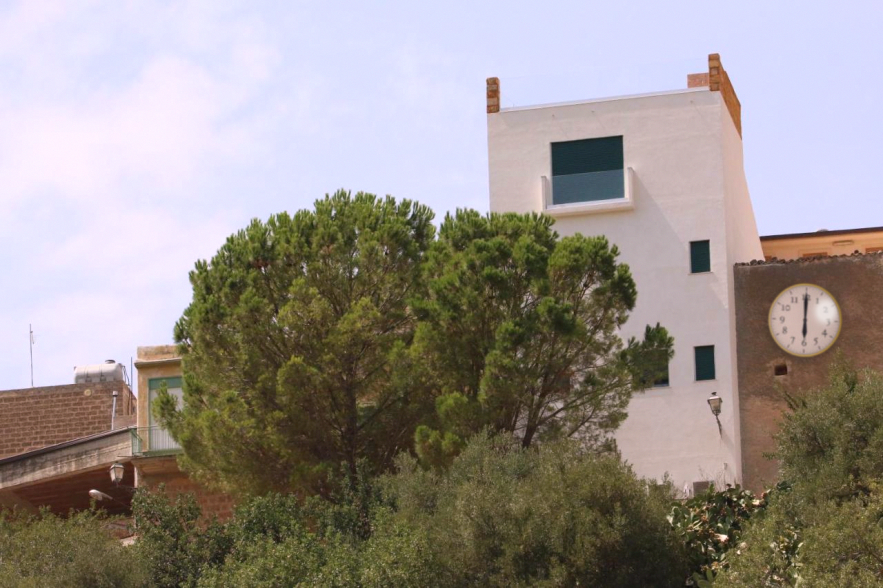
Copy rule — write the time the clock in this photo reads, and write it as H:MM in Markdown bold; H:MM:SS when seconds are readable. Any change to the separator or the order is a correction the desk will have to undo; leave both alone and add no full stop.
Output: **6:00**
